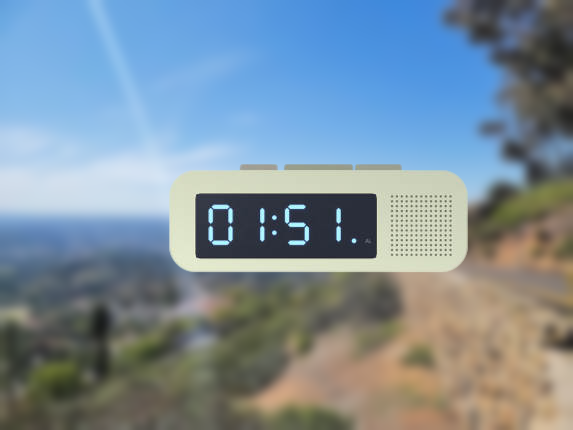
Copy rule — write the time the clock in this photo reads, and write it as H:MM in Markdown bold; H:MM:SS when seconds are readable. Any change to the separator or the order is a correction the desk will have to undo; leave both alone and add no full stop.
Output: **1:51**
